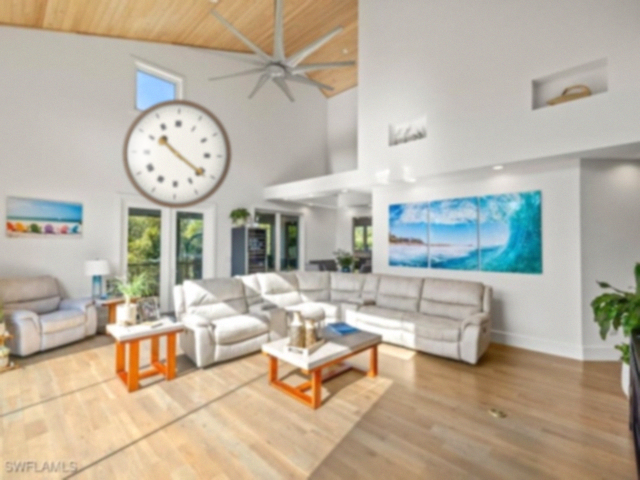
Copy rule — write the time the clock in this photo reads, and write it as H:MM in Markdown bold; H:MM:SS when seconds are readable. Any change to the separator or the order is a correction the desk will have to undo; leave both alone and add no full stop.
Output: **10:21**
